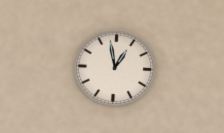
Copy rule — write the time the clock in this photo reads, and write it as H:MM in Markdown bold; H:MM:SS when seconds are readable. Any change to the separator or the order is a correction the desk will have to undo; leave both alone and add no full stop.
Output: **12:58**
